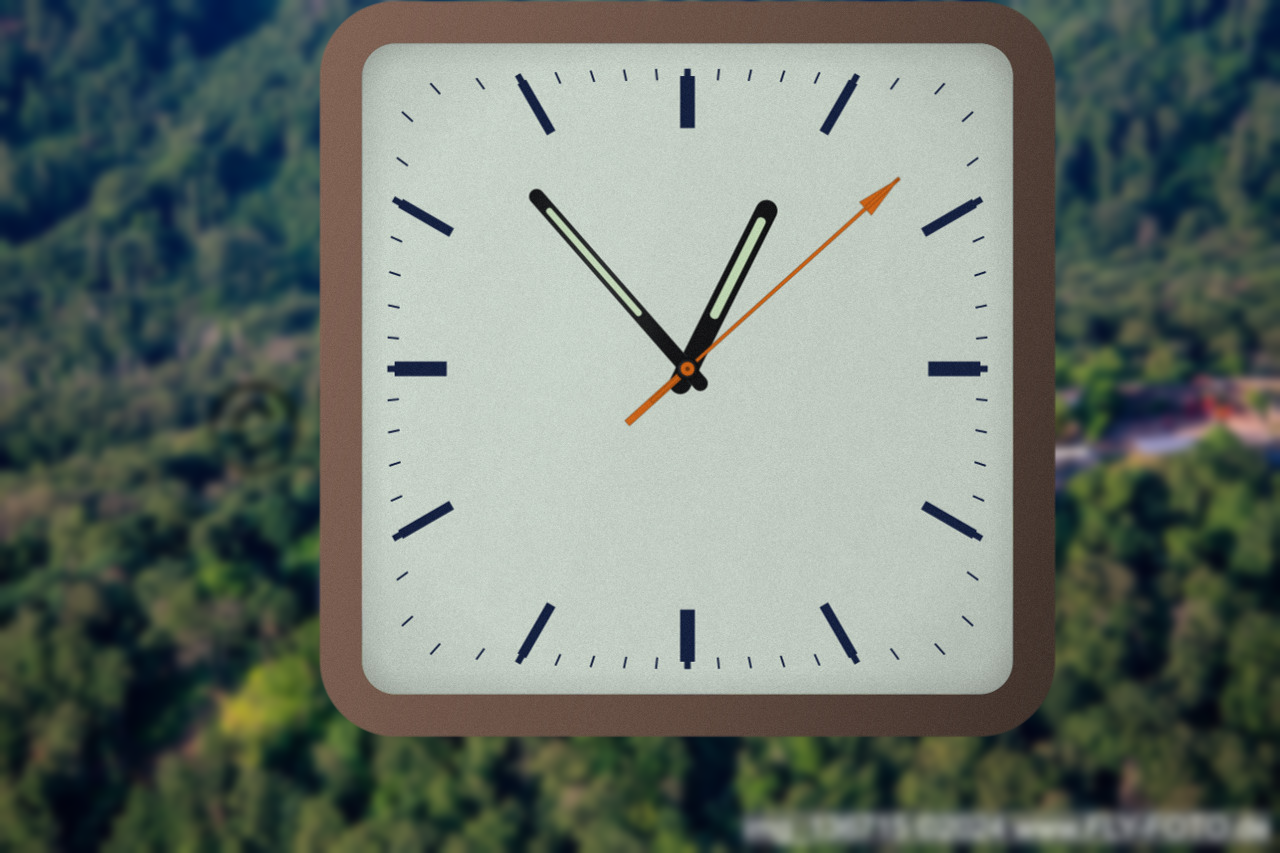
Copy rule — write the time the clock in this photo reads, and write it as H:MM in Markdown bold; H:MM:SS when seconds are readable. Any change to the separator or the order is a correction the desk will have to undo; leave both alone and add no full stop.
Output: **12:53:08**
